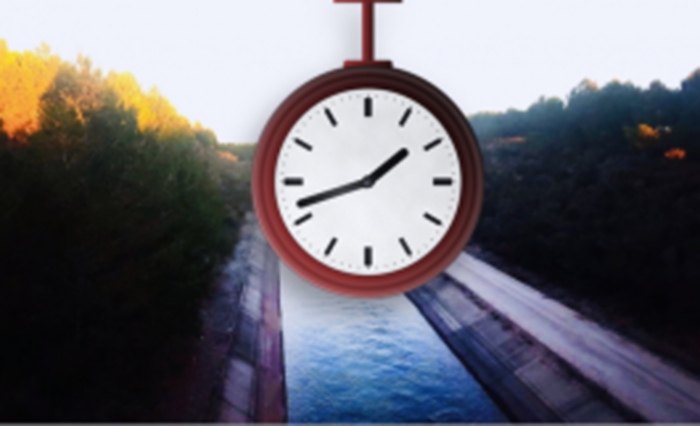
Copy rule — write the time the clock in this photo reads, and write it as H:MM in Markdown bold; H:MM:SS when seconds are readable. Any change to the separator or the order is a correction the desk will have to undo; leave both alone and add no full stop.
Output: **1:42**
